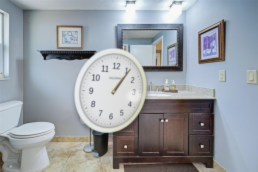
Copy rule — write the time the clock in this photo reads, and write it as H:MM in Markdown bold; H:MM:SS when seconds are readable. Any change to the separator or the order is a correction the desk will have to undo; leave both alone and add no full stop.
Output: **1:06**
